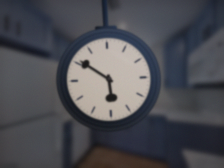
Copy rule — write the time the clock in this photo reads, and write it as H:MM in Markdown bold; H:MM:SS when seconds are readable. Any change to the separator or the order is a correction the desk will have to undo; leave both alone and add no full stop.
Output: **5:51**
